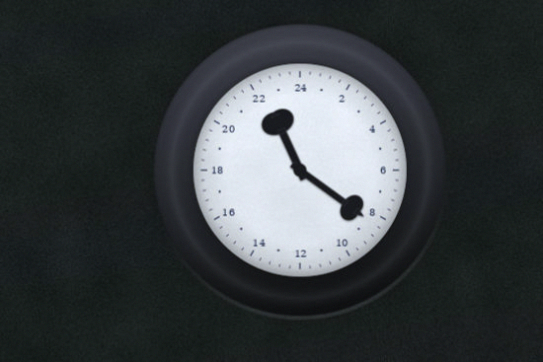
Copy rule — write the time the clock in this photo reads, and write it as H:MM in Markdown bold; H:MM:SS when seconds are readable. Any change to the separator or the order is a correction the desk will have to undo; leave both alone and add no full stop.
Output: **22:21**
